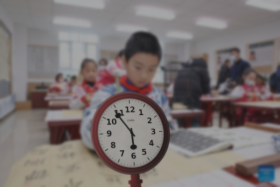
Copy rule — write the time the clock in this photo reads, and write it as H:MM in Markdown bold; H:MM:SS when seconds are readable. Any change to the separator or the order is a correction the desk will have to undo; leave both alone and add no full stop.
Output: **5:54**
